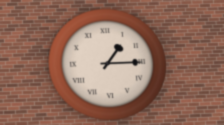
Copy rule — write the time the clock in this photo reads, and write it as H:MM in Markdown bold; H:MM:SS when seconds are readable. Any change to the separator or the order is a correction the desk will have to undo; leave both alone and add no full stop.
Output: **1:15**
